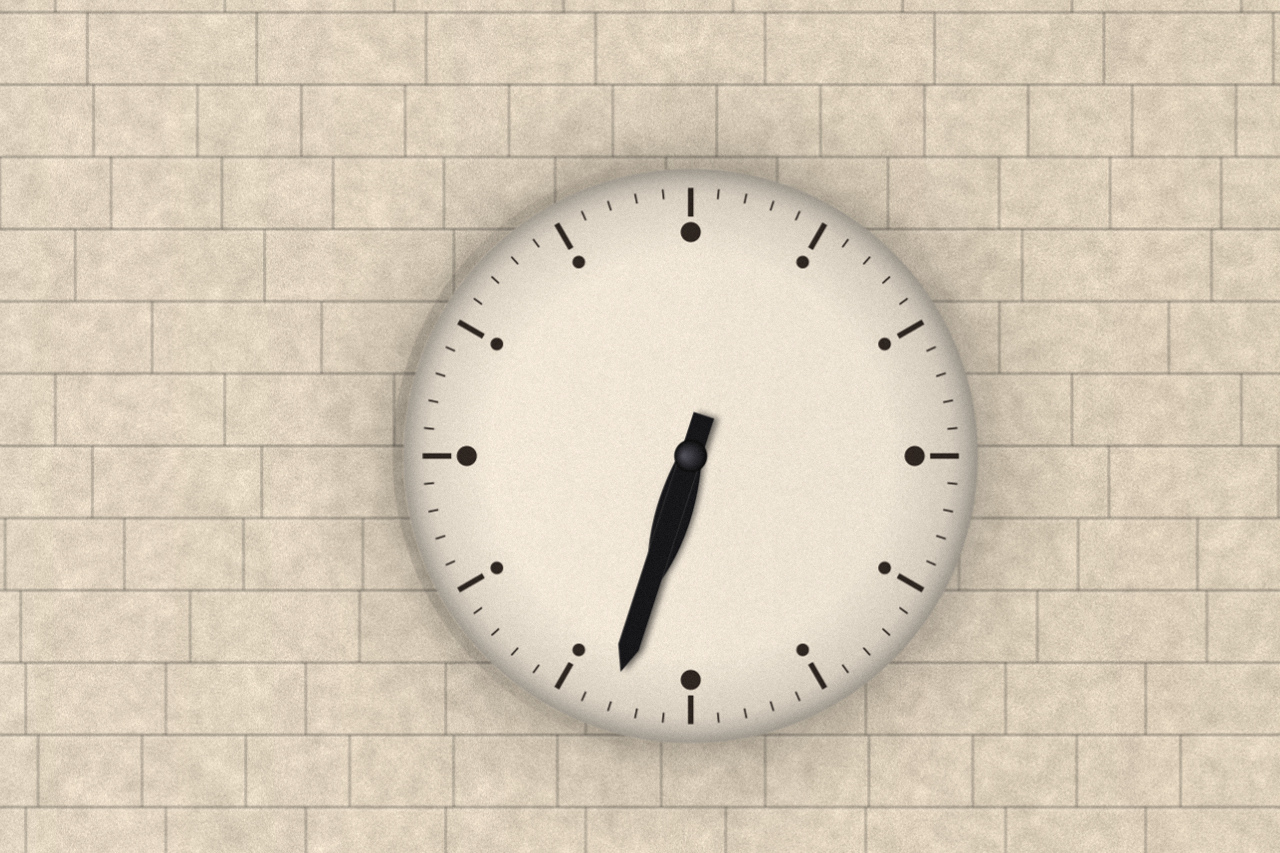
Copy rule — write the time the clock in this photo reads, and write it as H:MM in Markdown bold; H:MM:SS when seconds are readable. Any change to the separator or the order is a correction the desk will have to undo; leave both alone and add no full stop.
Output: **6:33**
